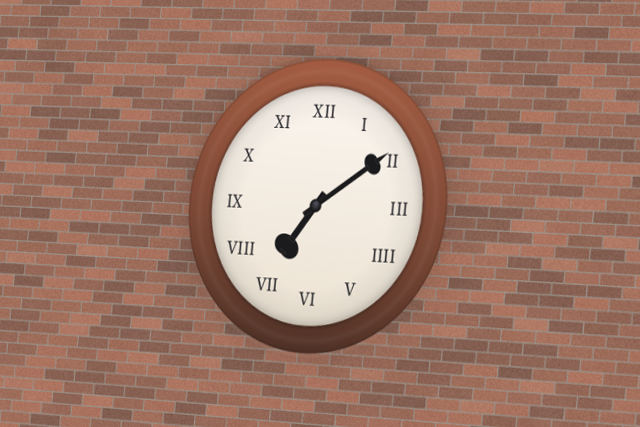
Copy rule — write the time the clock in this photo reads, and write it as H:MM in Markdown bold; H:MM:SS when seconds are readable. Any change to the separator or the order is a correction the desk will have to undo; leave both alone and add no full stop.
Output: **7:09**
